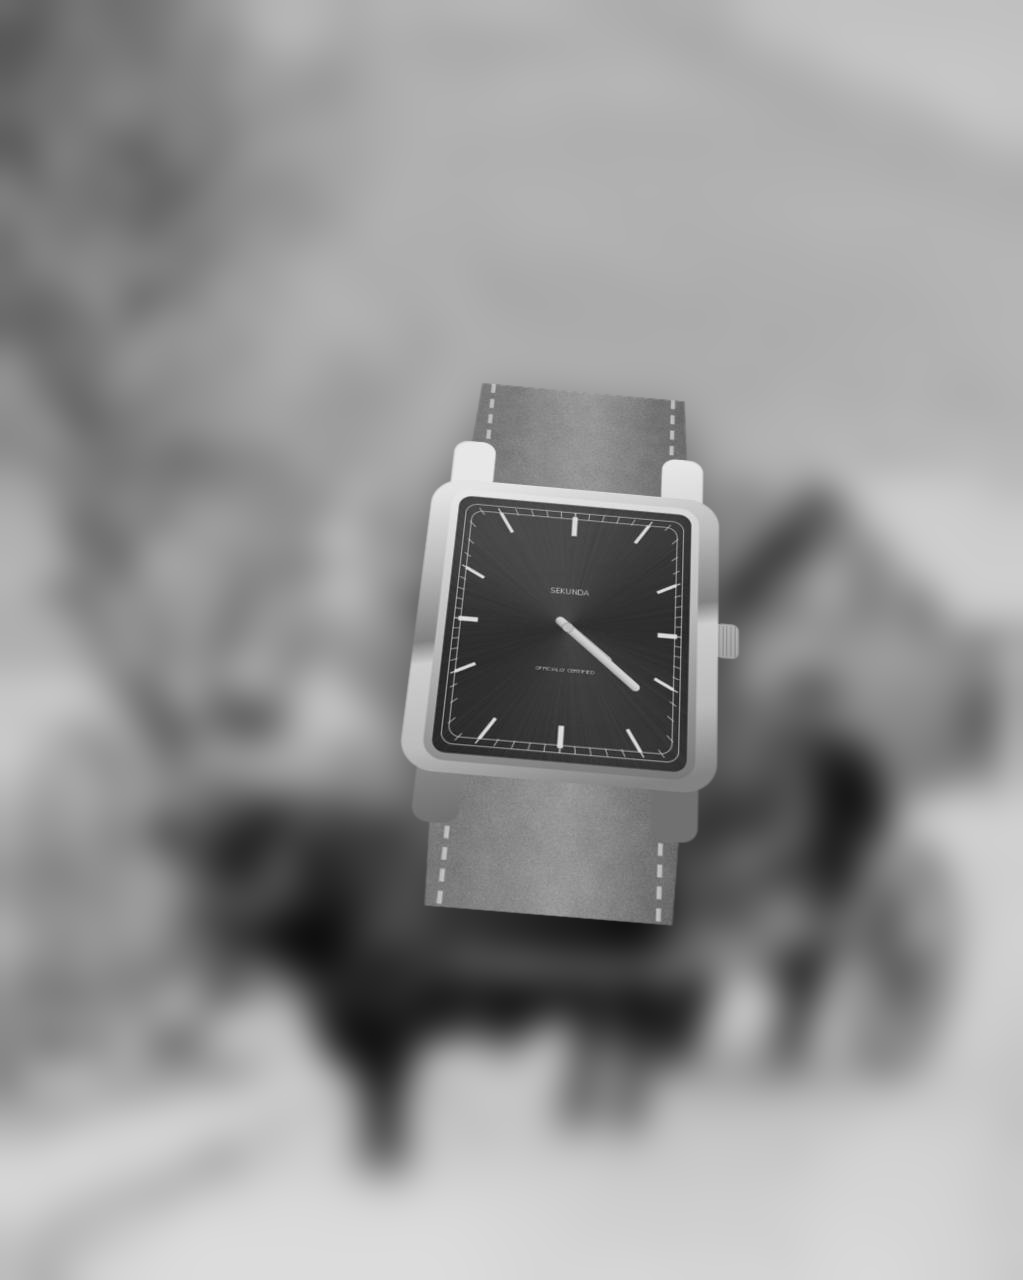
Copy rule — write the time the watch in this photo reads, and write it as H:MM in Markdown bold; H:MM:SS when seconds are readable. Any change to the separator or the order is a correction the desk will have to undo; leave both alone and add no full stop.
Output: **4:22**
